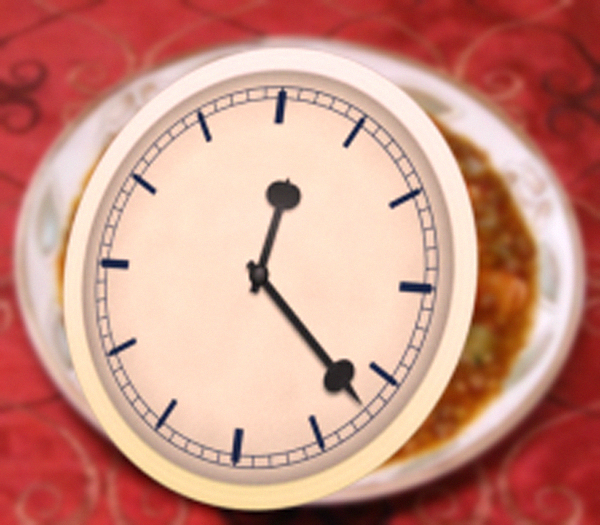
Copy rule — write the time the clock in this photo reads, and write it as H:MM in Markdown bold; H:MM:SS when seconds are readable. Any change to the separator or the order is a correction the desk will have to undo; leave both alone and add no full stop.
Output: **12:22**
